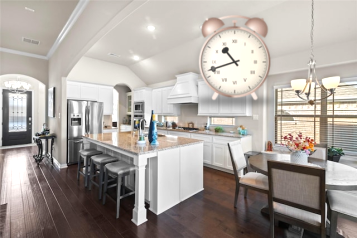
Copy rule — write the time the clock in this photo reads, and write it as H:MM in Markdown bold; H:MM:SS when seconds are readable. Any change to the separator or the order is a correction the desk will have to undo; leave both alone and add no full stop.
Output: **10:42**
